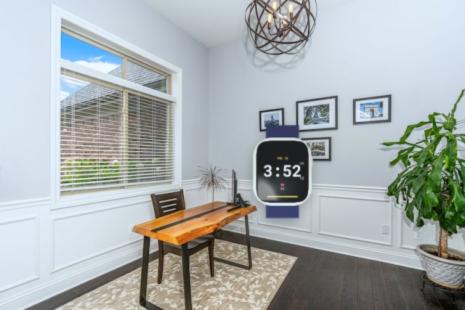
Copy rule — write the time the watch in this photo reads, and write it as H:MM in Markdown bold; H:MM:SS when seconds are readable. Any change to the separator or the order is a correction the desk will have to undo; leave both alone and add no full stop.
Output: **3:52**
